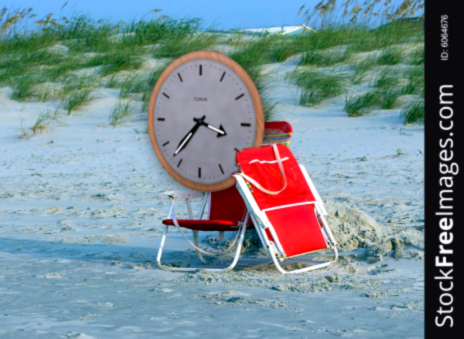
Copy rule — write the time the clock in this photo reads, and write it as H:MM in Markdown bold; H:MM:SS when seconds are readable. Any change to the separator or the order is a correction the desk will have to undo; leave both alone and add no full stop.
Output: **3:37**
